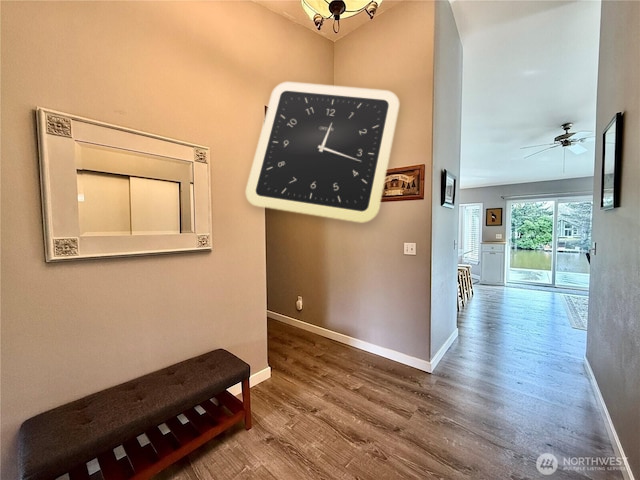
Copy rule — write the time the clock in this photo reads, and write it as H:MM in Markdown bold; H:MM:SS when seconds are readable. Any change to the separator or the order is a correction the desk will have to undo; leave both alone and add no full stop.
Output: **12:17**
